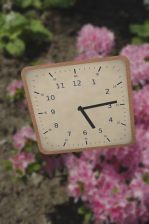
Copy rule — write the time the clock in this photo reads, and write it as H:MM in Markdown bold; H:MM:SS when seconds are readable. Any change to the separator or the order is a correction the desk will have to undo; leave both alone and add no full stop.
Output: **5:14**
